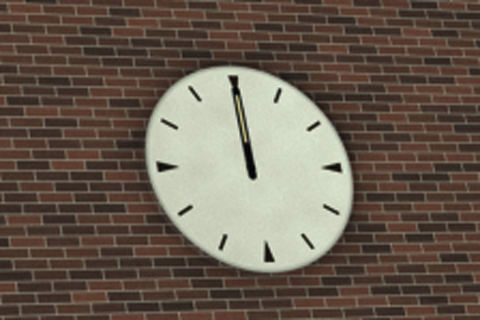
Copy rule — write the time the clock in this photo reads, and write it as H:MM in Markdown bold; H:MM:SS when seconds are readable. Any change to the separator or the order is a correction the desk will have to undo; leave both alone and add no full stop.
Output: **12:00**
